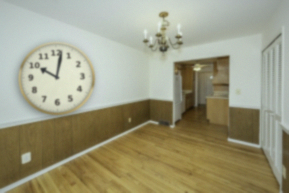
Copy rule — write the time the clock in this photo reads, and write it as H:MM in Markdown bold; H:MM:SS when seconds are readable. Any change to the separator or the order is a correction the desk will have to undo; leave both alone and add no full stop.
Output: **10:02**
